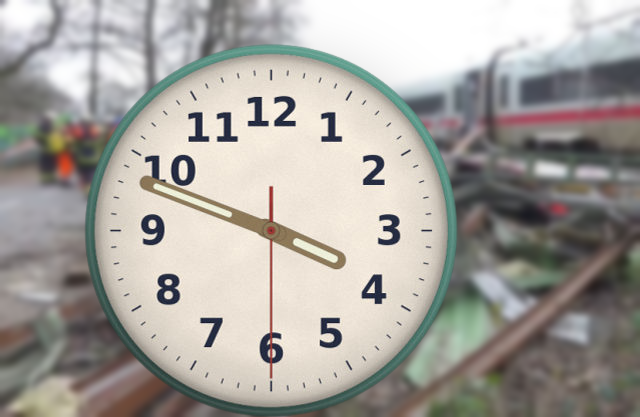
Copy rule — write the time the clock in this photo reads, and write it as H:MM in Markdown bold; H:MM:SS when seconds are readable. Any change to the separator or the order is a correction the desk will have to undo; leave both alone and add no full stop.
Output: **3:48:30**
